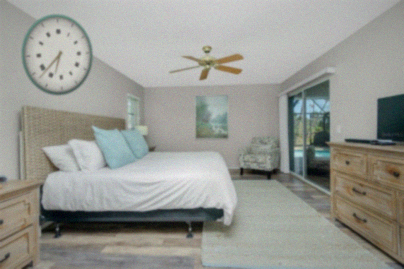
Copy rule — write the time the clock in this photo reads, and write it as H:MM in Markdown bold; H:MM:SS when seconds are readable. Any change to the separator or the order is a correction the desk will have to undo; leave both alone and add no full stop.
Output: **6:38**
